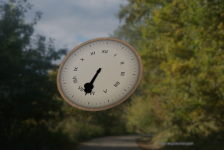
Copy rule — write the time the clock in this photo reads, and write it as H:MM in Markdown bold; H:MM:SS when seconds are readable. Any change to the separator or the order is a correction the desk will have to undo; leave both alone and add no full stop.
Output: **6:32**
